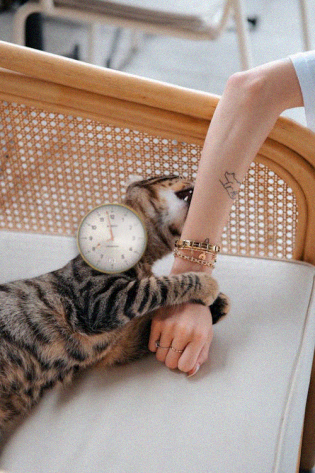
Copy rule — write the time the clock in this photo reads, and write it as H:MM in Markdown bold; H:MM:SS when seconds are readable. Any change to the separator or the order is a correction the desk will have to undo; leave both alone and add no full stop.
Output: **7:58**
